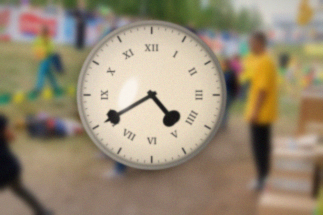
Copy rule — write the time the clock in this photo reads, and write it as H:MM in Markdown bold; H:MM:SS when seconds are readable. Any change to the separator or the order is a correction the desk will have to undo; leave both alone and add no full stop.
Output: **4:40**
